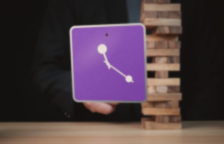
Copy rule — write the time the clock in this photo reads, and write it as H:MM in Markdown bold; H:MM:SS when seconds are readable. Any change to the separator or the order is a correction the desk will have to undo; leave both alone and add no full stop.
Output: **11:21**
